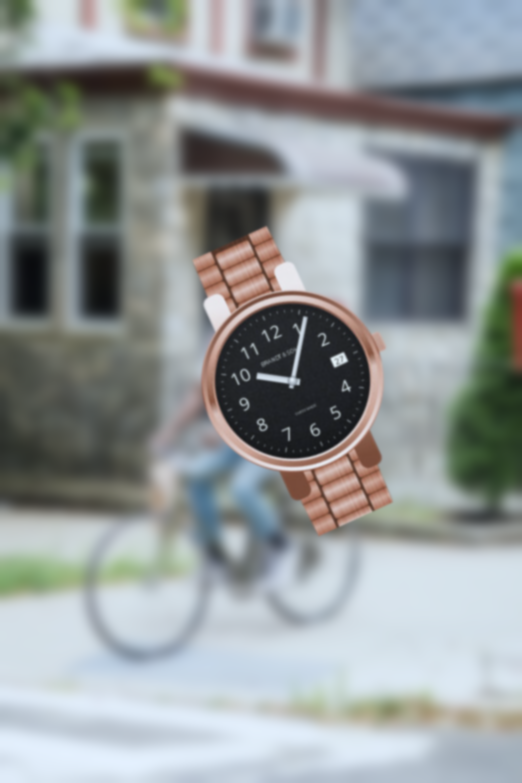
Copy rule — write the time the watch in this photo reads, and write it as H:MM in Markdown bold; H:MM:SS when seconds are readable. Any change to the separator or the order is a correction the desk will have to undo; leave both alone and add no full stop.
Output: **10:06**
